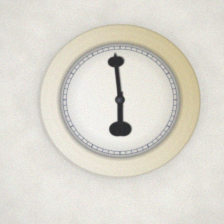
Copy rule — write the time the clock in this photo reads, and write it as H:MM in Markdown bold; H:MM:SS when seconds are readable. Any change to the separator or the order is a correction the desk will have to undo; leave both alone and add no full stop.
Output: **5:59**
